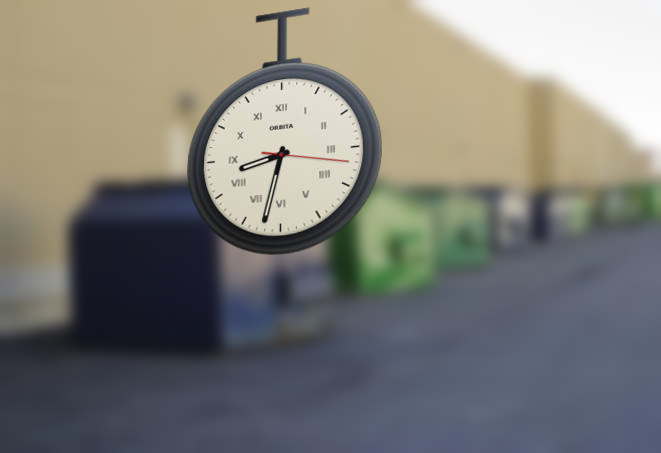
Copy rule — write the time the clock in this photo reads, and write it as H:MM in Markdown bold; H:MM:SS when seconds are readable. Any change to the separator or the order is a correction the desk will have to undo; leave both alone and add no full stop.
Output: **8:32:17**
